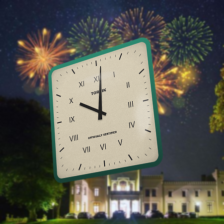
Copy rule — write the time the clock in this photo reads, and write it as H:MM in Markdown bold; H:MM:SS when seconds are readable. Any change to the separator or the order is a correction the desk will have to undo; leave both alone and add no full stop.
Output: **10:01**
